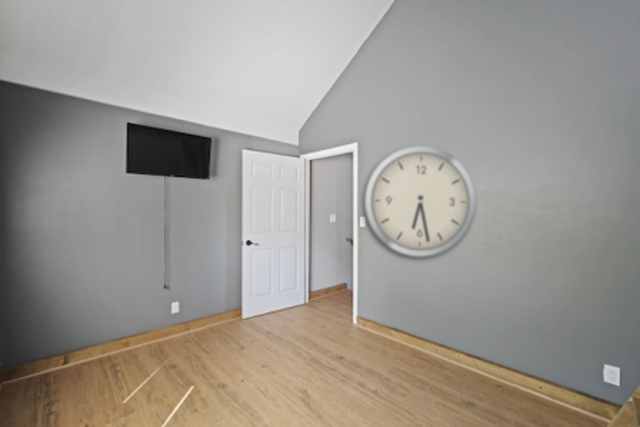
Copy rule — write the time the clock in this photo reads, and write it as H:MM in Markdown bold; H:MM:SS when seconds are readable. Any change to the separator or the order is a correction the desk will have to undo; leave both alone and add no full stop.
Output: **6:28**
